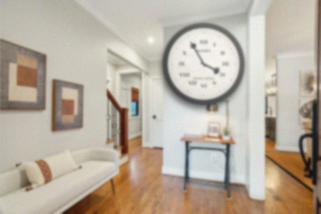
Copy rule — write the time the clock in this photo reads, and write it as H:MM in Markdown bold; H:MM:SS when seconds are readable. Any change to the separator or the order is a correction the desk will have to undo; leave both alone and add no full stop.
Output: **3:55**
